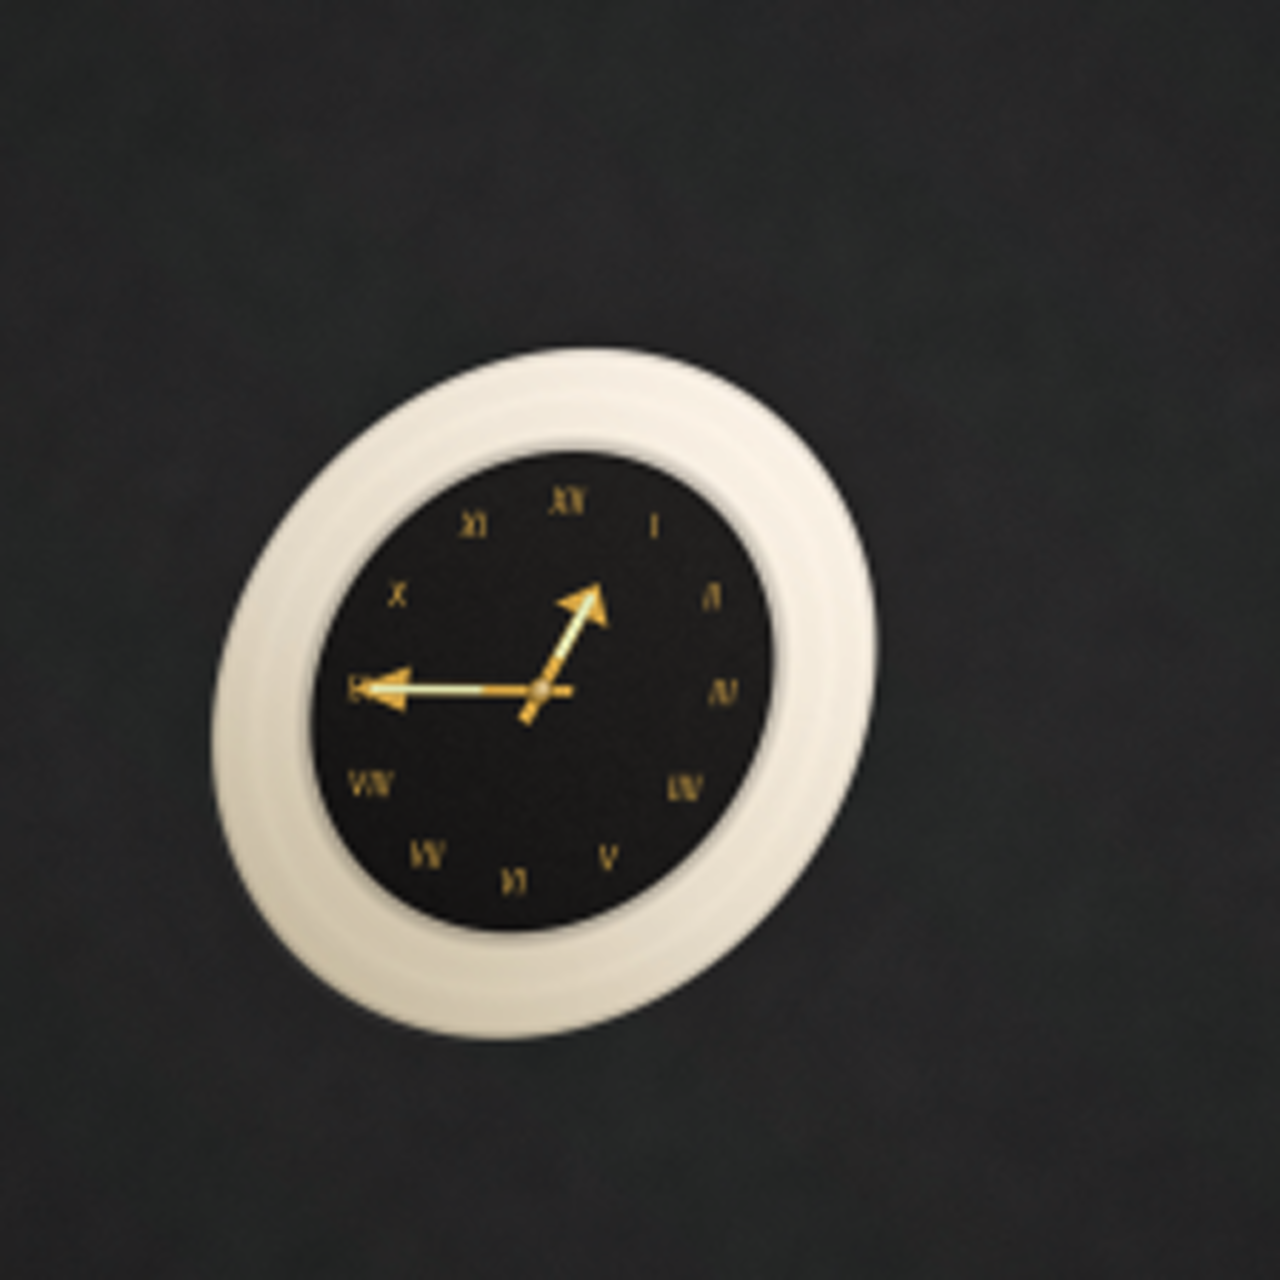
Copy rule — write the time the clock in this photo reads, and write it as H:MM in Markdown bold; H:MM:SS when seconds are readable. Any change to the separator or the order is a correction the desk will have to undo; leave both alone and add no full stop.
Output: **12:45**
